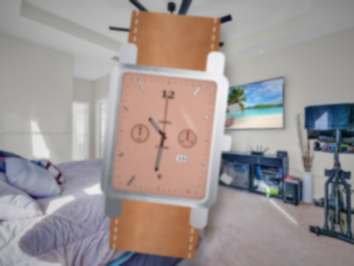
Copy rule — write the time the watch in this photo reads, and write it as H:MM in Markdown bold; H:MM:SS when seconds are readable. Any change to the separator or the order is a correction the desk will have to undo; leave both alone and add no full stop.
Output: **10:31**
